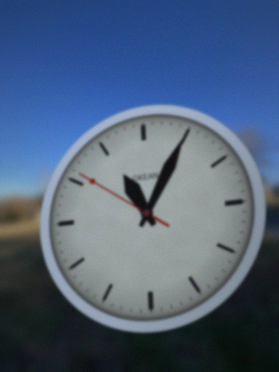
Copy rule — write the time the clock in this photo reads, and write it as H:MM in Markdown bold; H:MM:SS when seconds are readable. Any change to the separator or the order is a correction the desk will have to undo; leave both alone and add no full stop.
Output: **11:04:51**
